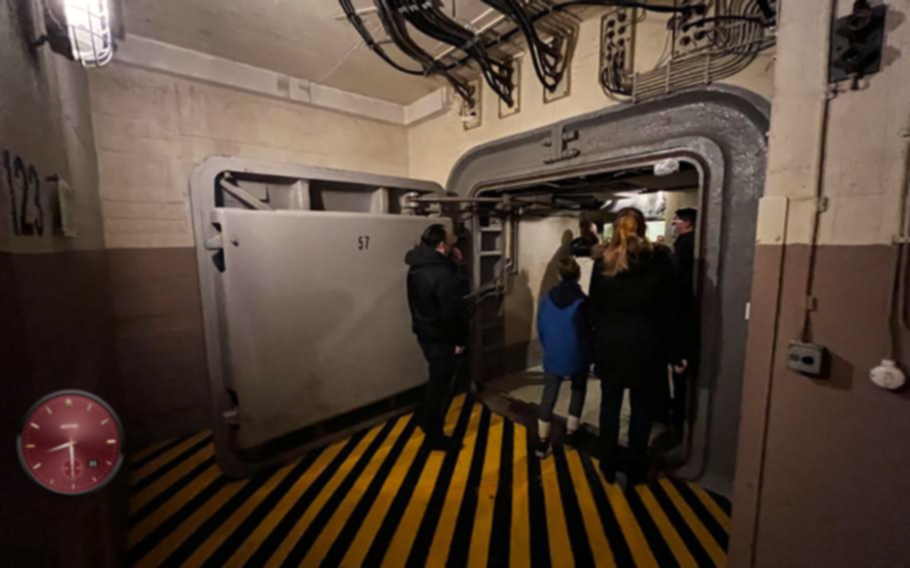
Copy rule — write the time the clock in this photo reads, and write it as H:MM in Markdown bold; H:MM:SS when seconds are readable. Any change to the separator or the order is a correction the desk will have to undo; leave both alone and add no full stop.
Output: **8:30**
